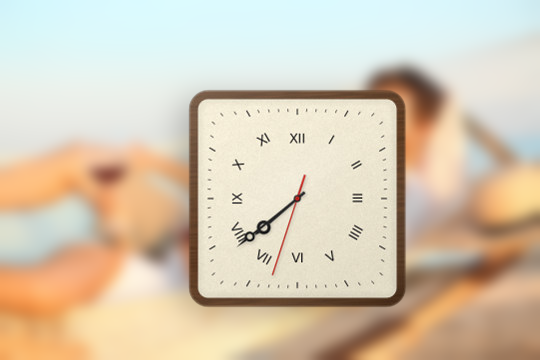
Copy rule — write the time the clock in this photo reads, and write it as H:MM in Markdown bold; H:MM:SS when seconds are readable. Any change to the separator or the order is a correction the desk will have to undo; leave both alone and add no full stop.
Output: **7:38:33**
